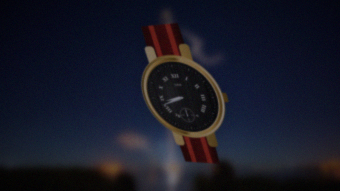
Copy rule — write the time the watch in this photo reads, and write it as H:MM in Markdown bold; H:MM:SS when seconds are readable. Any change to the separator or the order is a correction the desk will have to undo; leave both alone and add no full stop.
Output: **8:42**
